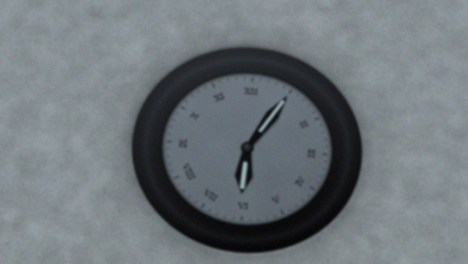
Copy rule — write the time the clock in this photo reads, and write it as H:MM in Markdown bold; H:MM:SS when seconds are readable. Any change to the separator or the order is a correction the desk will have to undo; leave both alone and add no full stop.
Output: **6:05**
